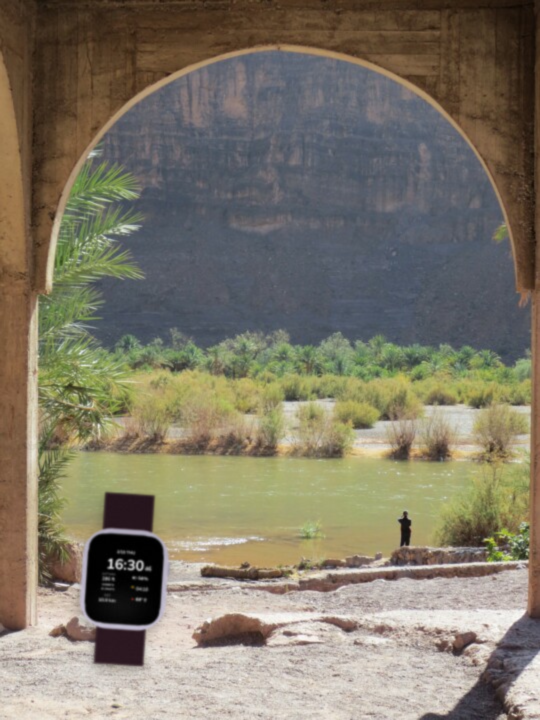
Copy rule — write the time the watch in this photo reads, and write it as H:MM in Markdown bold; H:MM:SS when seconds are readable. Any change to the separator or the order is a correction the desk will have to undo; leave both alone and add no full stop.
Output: **16:30**
